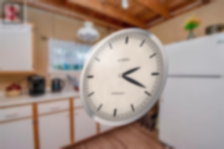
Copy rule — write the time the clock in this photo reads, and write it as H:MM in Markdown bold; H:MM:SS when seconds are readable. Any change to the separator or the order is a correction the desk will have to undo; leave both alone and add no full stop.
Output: **2:19**
